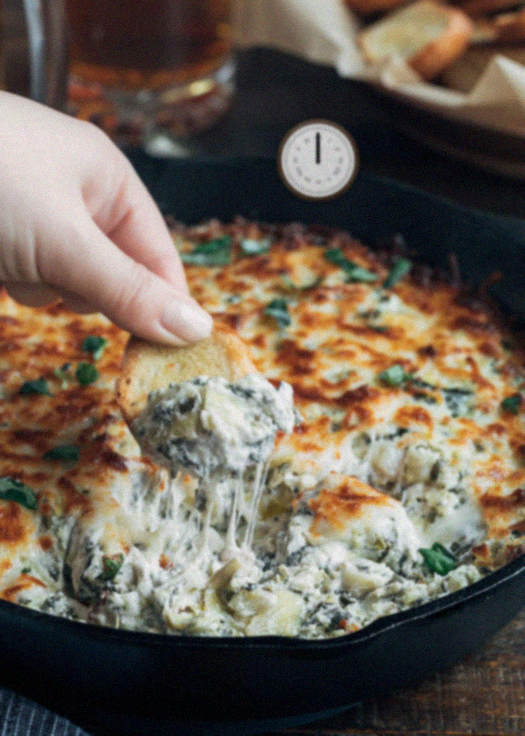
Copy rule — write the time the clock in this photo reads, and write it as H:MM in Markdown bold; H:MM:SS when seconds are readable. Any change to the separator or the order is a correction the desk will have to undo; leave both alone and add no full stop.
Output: **12:00**
